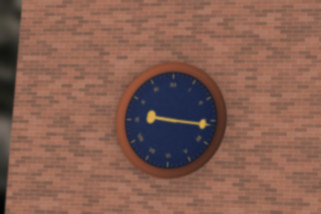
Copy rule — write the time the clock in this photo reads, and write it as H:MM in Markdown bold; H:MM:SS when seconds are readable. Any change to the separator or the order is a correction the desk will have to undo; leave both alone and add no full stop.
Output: **9:16**
